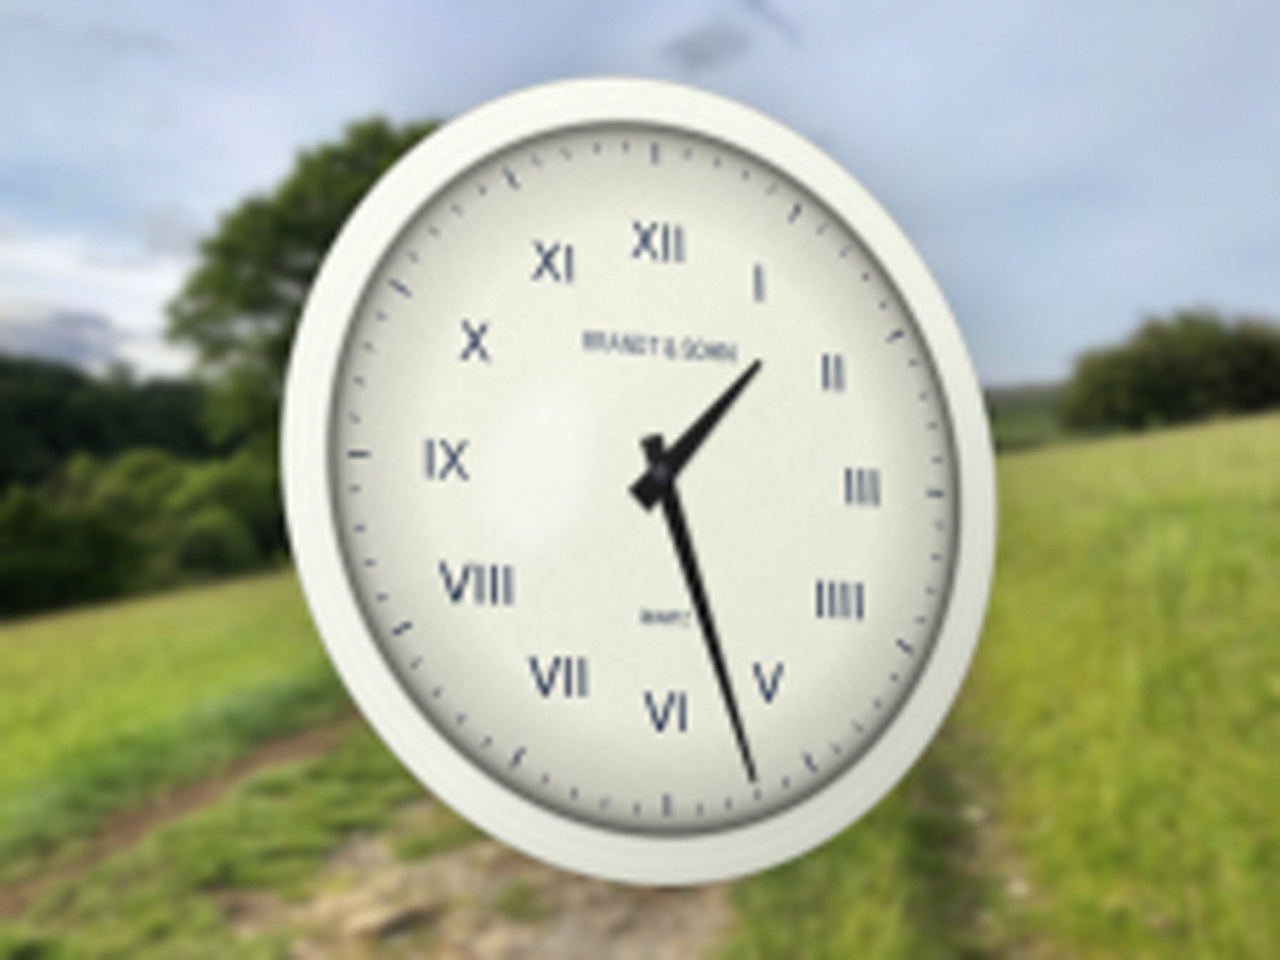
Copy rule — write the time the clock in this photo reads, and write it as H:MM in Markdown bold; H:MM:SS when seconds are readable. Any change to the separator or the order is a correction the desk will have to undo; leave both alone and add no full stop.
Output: **1:27**
